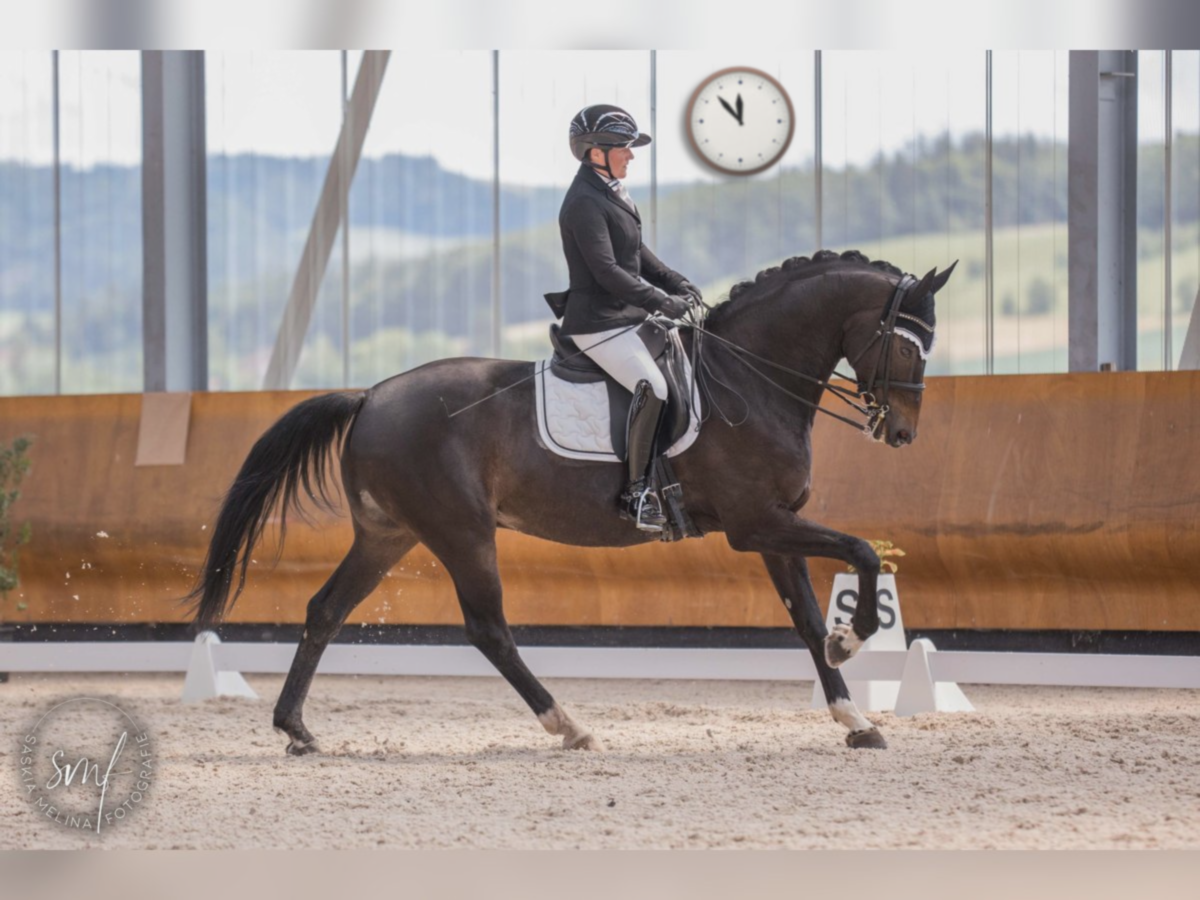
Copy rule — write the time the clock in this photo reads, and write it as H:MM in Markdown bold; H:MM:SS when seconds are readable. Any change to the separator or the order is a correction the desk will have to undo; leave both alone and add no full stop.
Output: **11:53**
